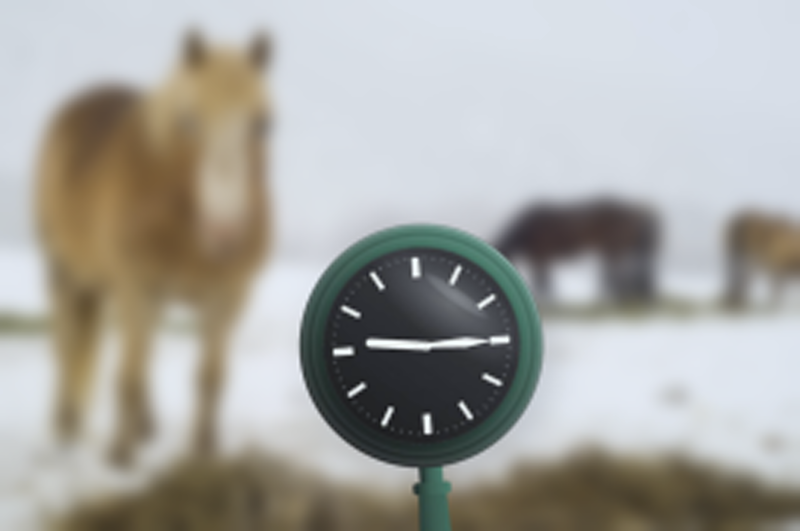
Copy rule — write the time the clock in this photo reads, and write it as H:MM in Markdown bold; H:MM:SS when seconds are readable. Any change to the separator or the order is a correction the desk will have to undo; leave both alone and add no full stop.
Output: **9:15**
